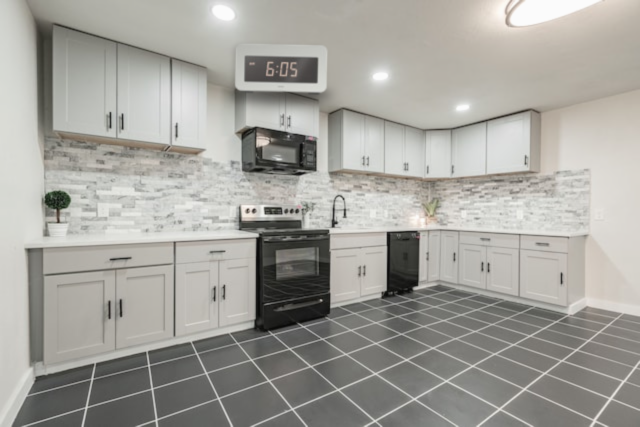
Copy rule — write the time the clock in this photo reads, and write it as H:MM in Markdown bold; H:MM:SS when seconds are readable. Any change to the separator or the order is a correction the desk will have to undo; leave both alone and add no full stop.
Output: **6:05**
